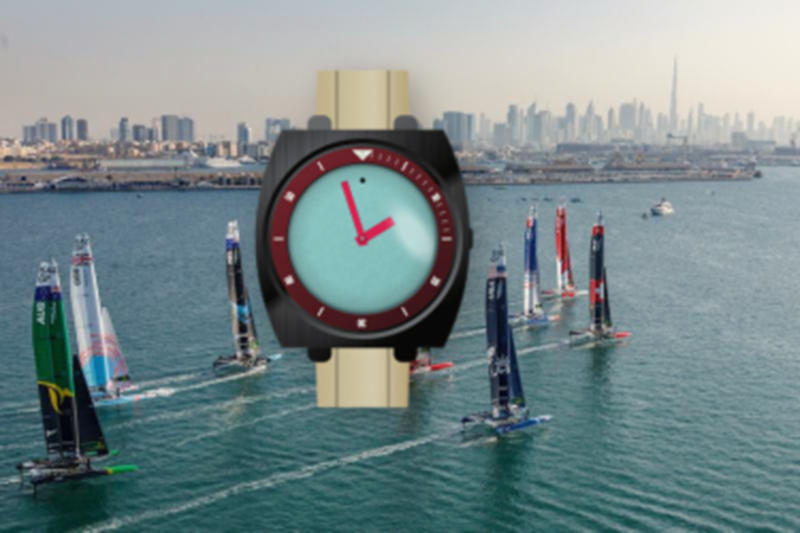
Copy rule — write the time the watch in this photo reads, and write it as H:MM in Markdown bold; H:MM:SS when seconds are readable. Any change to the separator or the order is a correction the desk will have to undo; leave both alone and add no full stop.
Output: **1:57**
